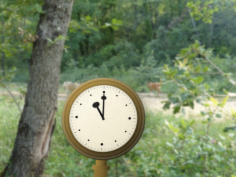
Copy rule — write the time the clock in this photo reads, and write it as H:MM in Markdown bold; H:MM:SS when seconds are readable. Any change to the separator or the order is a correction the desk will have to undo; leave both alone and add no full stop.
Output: **11:00**
